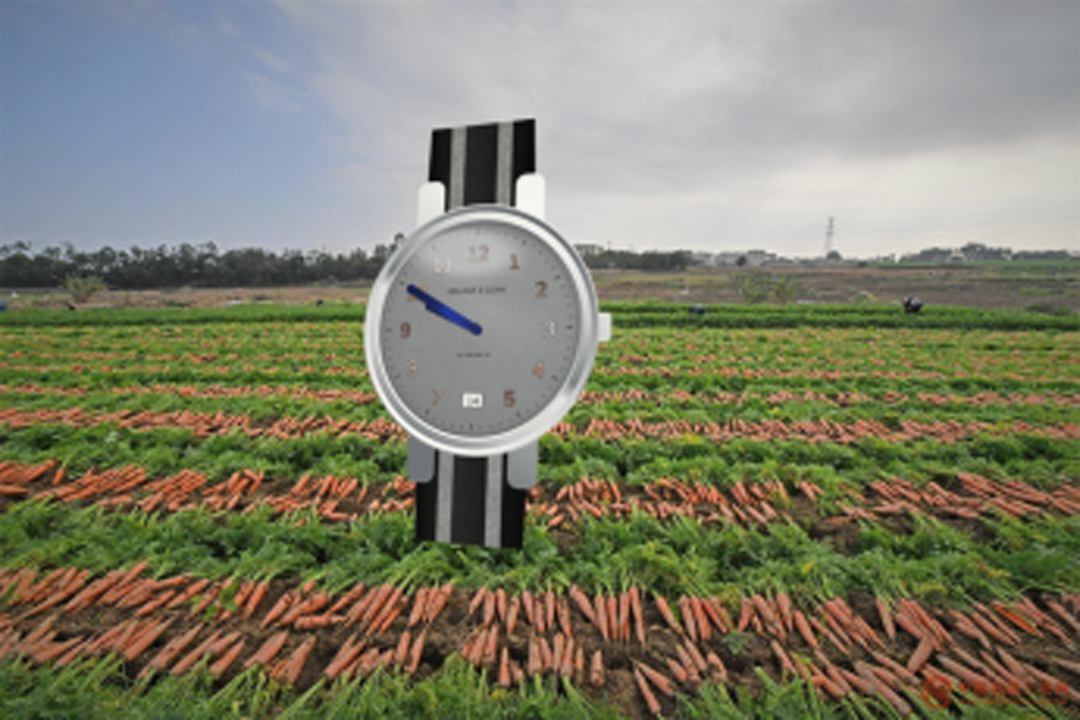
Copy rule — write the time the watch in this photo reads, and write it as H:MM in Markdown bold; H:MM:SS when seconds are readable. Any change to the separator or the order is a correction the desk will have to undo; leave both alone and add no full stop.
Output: **9:50**
